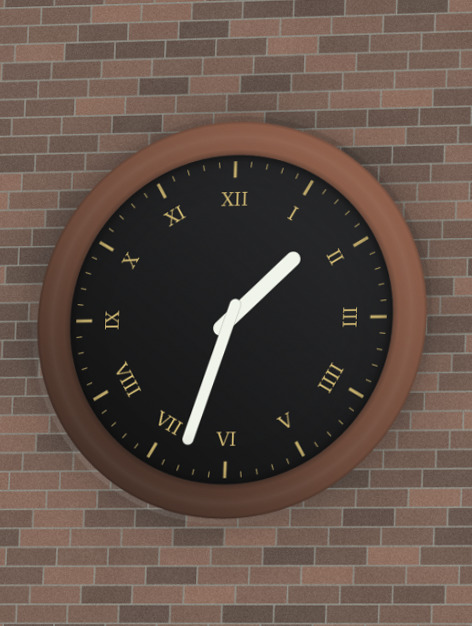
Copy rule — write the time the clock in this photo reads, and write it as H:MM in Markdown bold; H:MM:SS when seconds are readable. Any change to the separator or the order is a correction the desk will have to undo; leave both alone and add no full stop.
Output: **1:33**
